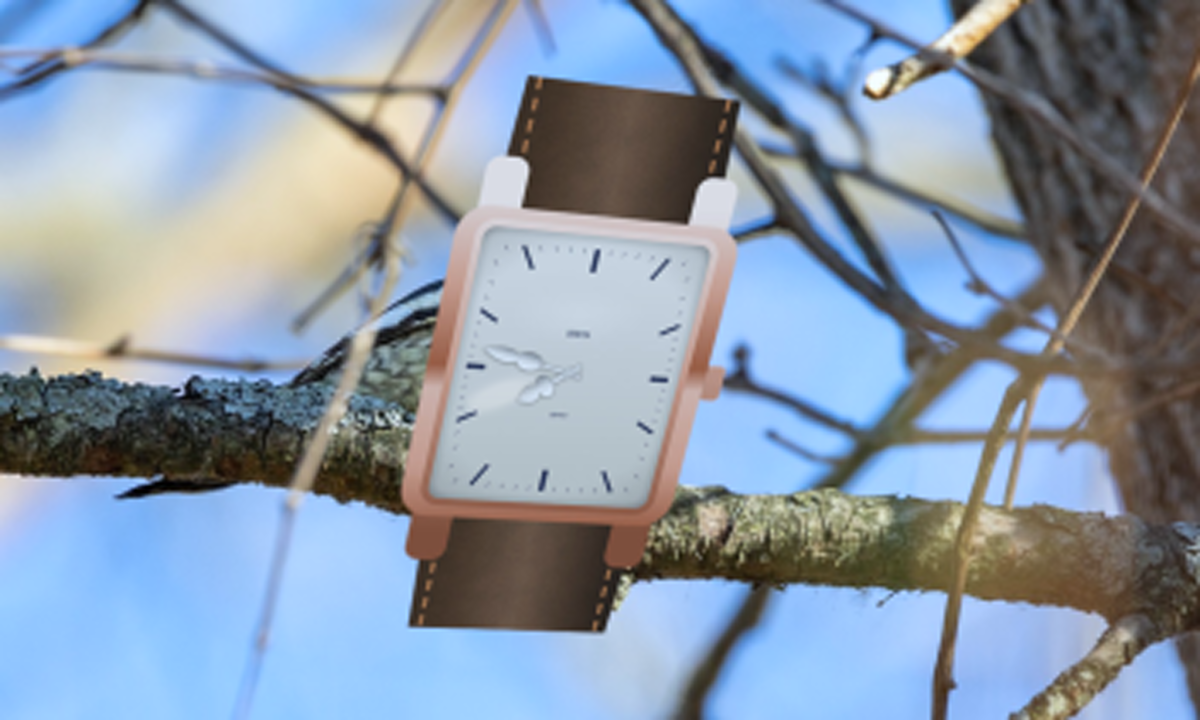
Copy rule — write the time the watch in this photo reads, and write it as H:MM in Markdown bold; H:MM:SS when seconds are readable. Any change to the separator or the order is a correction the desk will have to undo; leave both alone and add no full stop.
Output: **7:47**
